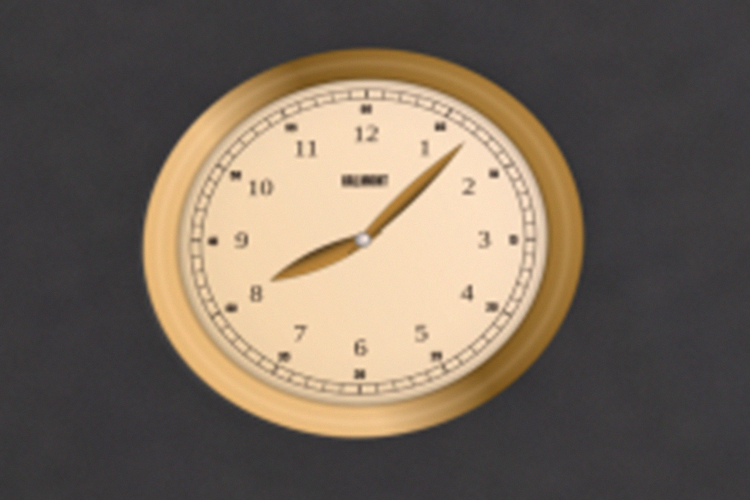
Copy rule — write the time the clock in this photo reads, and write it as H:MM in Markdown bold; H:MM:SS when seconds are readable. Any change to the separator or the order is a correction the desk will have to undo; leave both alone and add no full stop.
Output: **8:07**
